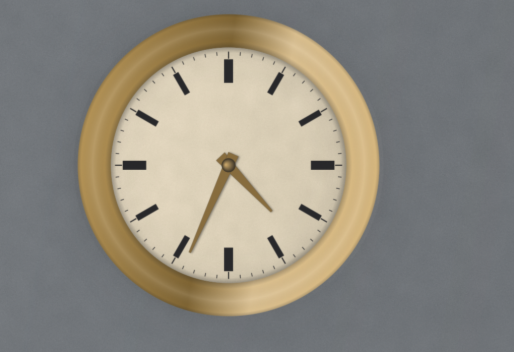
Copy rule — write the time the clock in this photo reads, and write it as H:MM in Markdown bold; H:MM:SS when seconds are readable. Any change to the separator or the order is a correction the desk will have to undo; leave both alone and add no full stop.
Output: **4:34**
